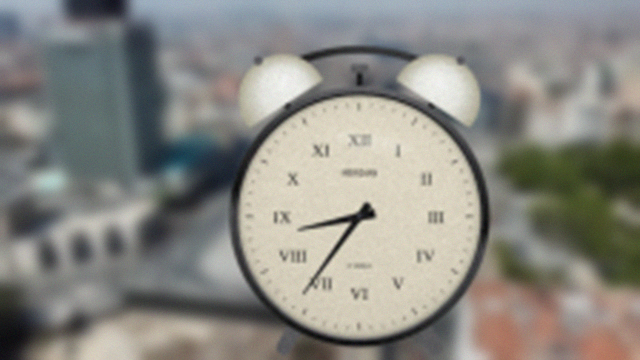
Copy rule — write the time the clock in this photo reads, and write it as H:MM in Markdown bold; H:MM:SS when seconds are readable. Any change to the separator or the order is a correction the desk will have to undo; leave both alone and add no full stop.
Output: **8:36**
